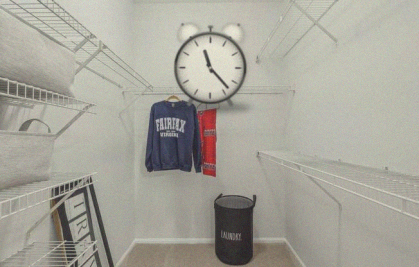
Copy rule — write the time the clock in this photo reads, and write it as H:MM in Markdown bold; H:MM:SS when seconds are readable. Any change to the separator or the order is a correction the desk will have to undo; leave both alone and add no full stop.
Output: **11:23**
